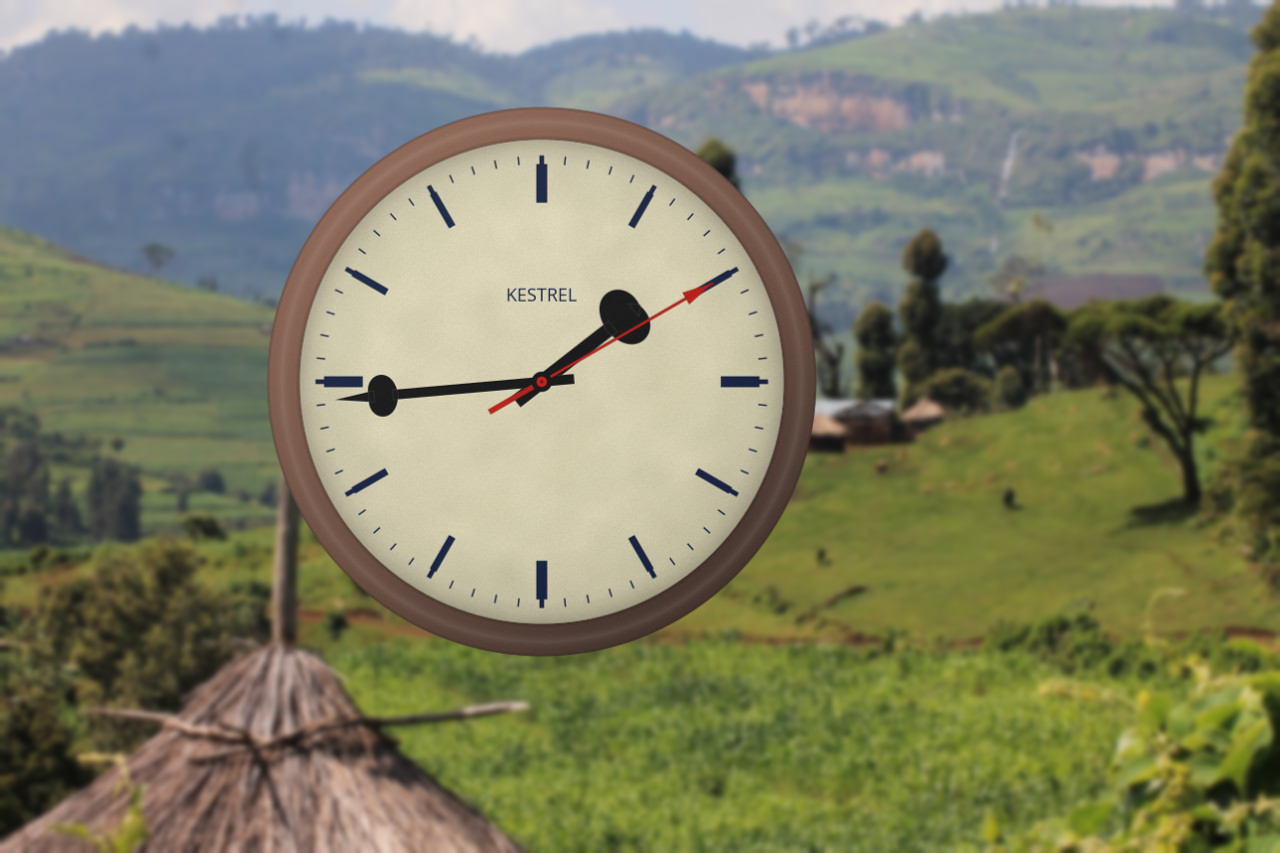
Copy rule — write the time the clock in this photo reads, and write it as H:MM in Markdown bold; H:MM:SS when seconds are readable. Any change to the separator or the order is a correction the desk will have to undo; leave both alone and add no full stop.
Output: **1:44:10**
